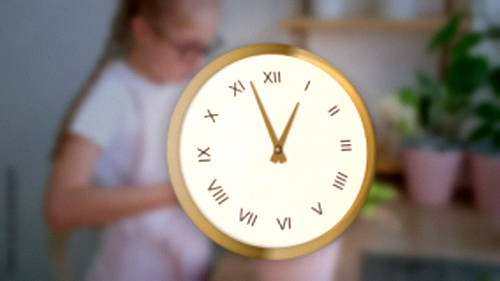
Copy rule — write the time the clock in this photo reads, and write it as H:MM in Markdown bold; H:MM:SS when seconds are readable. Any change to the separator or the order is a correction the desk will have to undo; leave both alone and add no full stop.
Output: **12:57**
